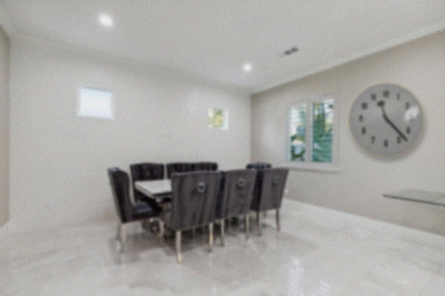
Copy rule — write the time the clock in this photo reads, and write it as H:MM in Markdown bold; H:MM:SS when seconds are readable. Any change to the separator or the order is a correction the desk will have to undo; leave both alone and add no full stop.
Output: **11:23**
